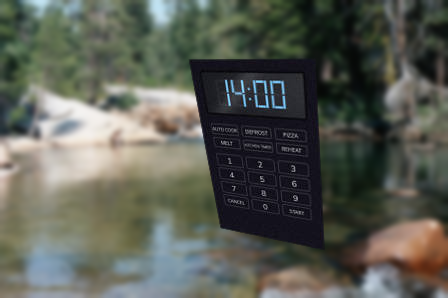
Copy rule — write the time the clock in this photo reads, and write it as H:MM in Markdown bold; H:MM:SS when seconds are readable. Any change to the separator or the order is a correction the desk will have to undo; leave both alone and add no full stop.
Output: **14:00**
